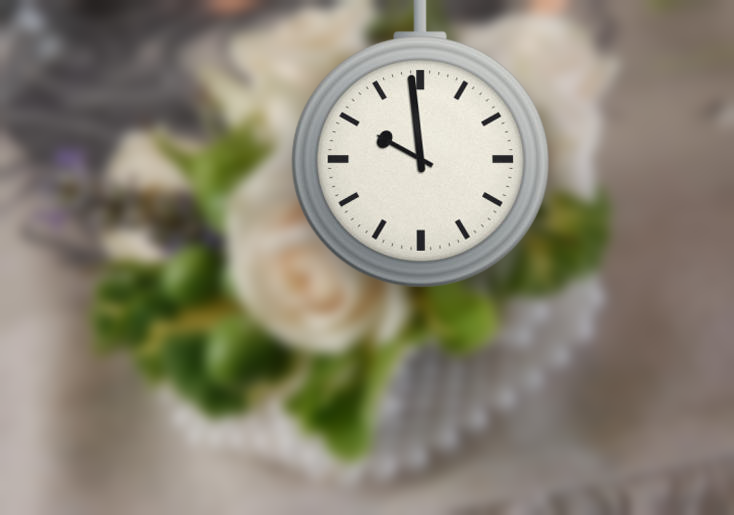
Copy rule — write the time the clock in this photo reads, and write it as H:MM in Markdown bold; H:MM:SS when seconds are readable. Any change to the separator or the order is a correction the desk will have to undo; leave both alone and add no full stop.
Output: **9:59**
